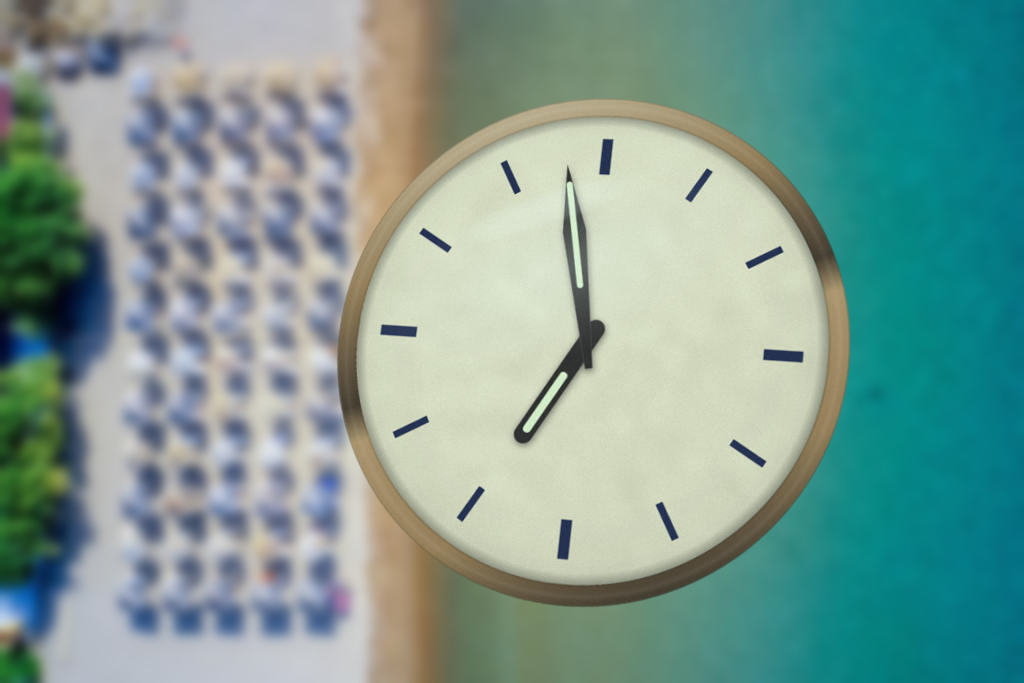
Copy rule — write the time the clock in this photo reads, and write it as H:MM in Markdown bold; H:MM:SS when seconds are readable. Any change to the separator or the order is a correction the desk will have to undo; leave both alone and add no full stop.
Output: **6:58**
